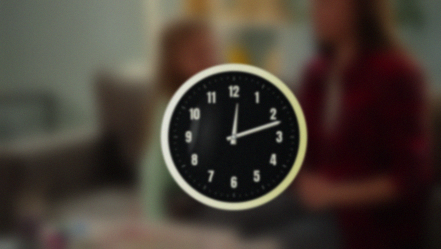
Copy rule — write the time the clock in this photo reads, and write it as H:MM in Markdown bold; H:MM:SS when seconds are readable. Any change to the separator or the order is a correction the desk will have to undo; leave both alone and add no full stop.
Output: **12:12**
